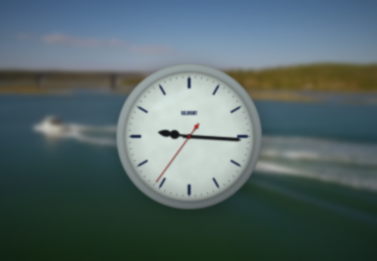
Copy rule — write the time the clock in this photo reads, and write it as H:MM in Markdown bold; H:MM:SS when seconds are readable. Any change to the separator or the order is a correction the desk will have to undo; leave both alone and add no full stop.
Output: **9:15:36**
